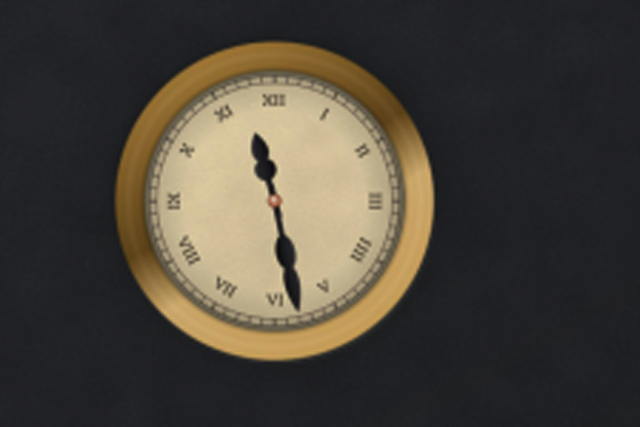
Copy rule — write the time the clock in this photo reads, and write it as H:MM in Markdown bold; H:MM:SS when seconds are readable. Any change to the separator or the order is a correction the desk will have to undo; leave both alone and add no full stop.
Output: **11:28**
